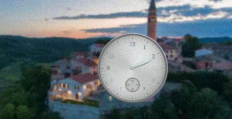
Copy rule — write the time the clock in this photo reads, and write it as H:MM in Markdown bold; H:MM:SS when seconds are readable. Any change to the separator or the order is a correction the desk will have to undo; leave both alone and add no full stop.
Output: **2:11**
